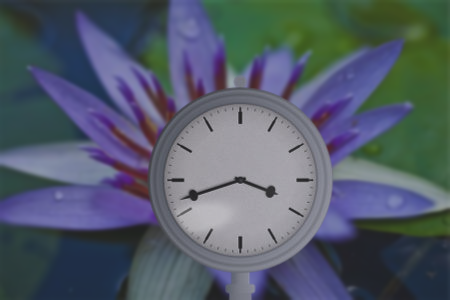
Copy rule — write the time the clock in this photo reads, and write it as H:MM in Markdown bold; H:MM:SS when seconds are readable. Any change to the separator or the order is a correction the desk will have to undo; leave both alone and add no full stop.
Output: **3:42**
